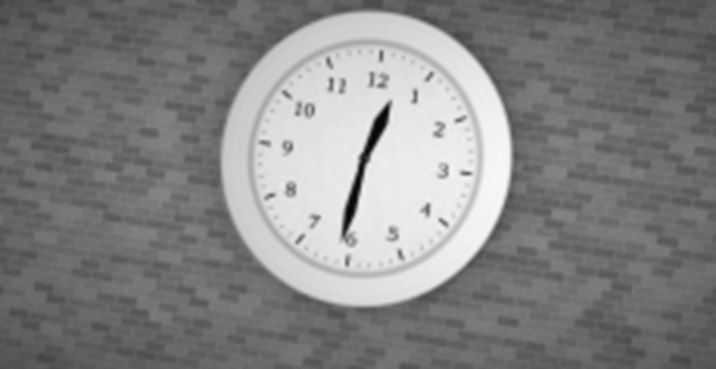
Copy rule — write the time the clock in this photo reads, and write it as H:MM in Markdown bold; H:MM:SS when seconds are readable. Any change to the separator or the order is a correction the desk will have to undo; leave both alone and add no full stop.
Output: **12:31**
